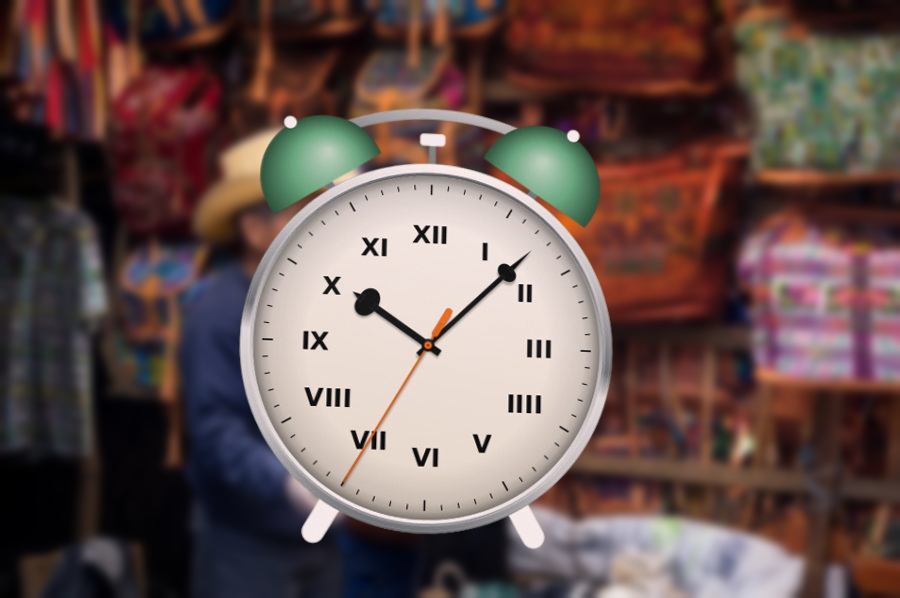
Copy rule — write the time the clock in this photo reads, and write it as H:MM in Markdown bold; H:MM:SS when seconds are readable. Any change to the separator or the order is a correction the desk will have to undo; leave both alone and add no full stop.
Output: **10:07:35**
